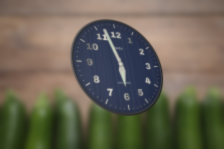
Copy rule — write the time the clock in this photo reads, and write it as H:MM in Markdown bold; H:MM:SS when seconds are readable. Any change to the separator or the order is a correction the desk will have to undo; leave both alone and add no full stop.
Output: **5:57**
